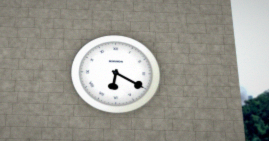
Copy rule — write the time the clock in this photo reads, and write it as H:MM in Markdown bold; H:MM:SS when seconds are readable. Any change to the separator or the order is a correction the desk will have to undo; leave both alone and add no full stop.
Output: **6:20**
